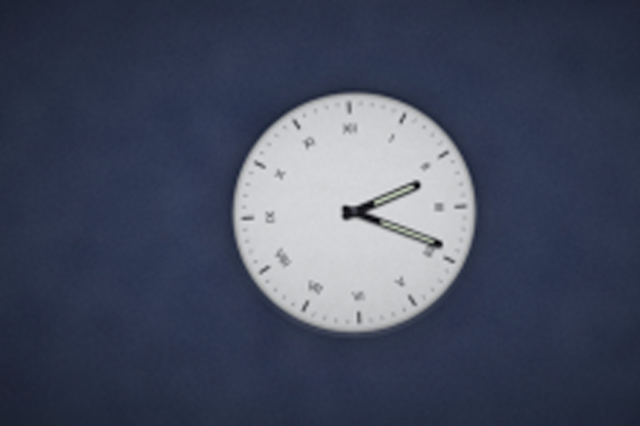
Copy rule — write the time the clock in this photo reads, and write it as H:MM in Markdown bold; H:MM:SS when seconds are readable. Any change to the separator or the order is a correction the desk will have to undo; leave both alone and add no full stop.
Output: **2:19**
